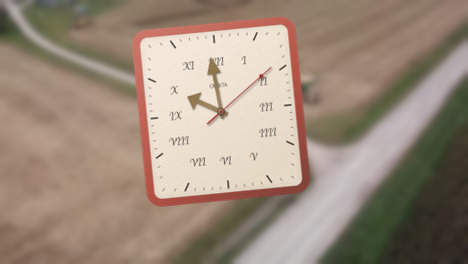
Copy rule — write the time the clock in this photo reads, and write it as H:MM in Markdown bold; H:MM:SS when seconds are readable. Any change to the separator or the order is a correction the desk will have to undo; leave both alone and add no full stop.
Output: **9:59:09**
